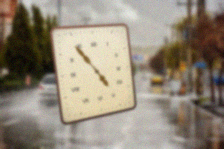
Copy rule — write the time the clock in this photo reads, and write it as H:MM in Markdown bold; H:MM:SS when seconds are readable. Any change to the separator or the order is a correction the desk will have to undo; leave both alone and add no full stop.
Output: **4:54**
